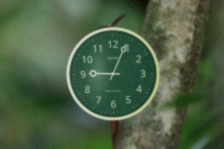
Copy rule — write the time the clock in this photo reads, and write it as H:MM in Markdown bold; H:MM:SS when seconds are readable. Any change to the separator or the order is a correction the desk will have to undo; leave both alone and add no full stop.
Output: **9:04**
